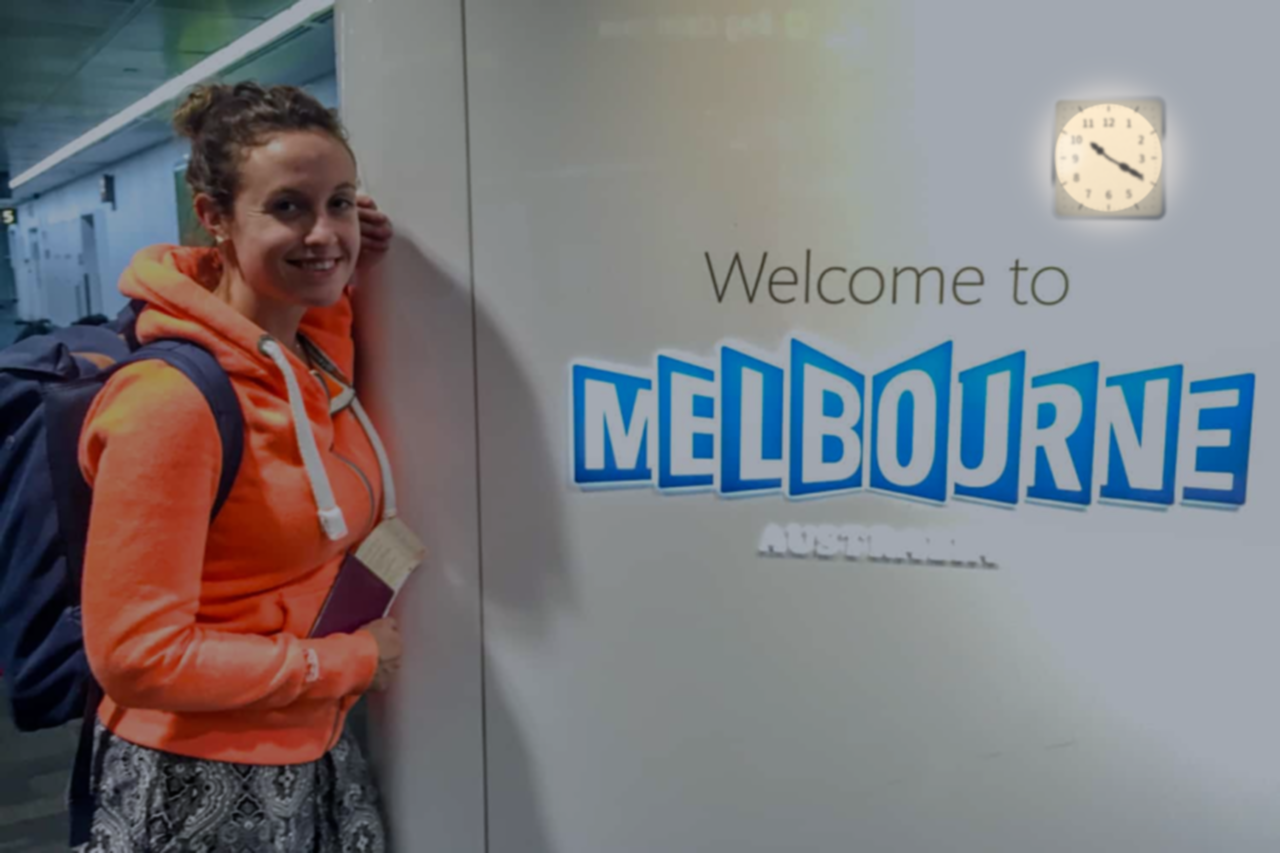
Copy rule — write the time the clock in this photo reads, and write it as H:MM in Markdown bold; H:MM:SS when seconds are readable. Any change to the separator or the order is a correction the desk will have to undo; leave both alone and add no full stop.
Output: **10:20**
